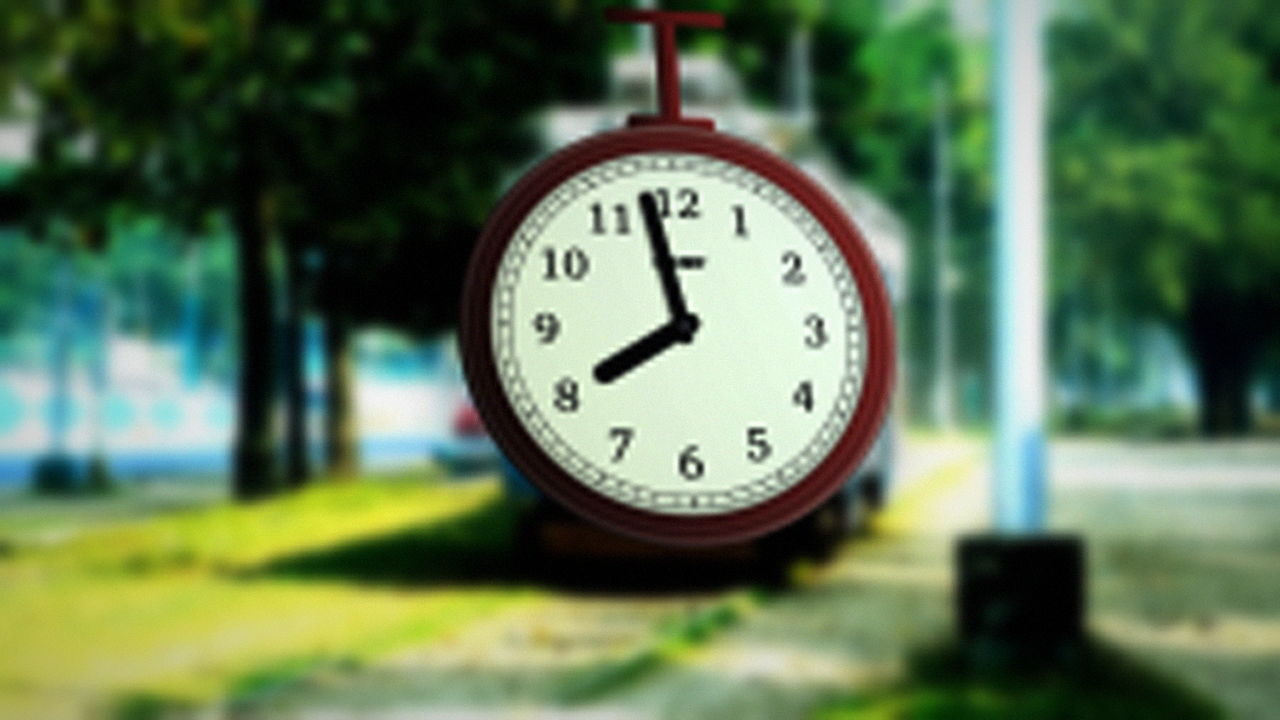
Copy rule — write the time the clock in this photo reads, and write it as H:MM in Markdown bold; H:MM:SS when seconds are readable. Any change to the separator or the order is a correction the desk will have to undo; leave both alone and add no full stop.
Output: **7:58**
